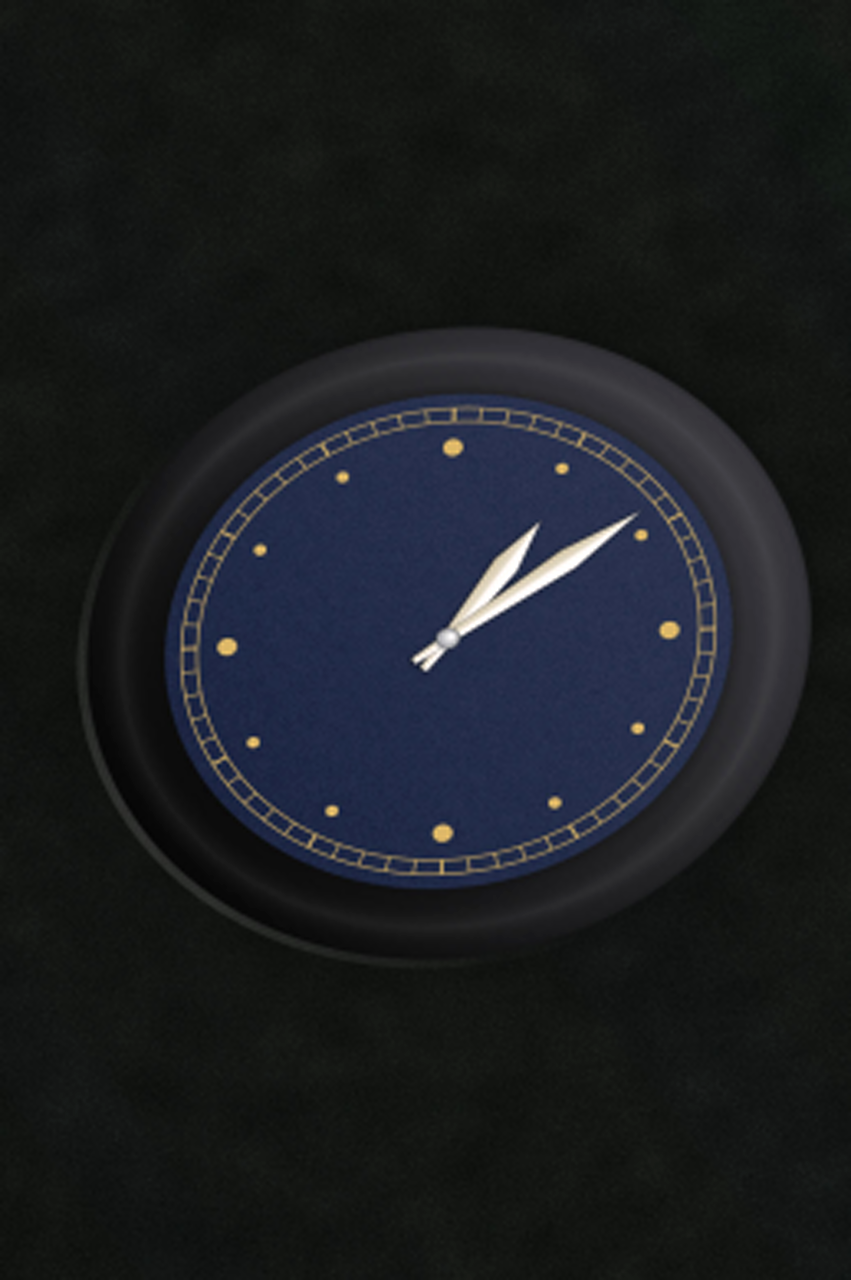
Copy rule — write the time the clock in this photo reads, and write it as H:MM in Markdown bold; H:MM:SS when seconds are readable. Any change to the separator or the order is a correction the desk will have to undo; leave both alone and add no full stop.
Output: **1:09**
